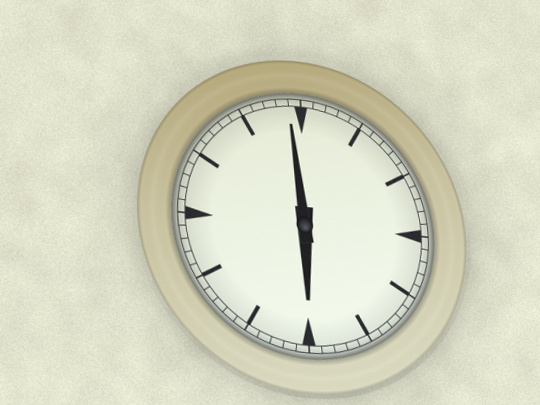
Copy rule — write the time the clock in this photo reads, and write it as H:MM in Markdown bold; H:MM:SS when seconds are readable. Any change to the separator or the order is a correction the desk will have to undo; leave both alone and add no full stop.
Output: **5:59**
